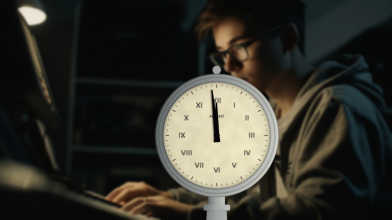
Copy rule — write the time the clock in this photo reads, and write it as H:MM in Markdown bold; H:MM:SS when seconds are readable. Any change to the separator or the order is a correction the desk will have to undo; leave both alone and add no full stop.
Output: **11:59**
